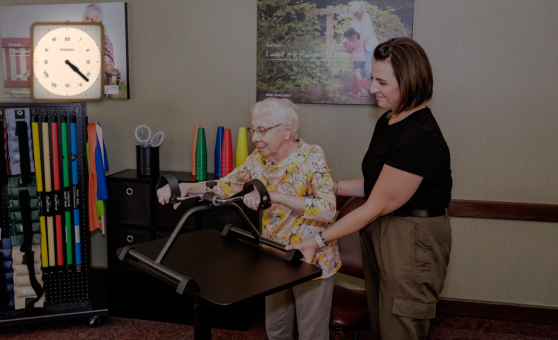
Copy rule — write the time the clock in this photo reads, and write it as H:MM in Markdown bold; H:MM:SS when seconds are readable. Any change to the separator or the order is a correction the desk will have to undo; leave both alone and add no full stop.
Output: **4:22**
